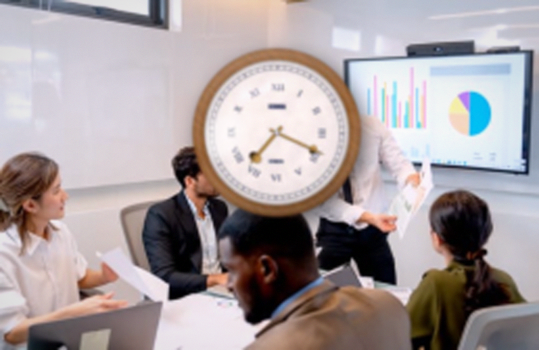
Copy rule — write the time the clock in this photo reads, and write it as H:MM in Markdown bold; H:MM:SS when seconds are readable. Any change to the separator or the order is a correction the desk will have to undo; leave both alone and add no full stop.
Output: **7:19**
